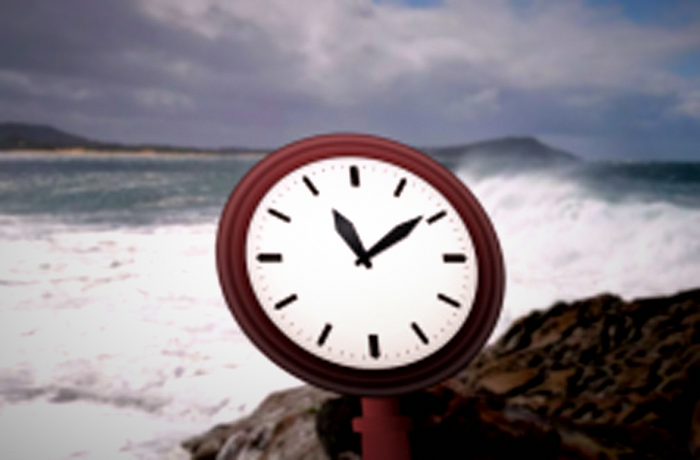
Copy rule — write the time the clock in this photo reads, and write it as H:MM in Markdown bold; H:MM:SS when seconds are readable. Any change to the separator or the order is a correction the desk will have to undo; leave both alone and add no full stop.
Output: **11:09**
